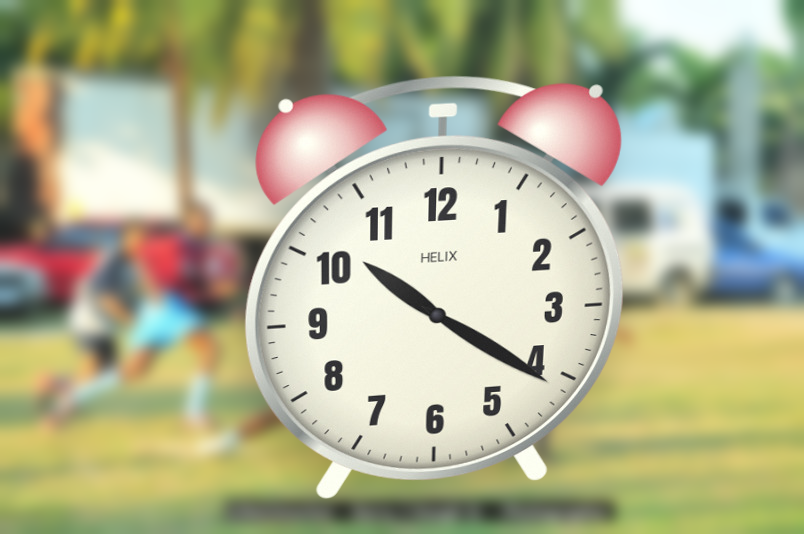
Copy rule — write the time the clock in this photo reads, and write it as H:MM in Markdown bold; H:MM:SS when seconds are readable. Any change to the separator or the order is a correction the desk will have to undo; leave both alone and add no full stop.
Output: **10:21**
